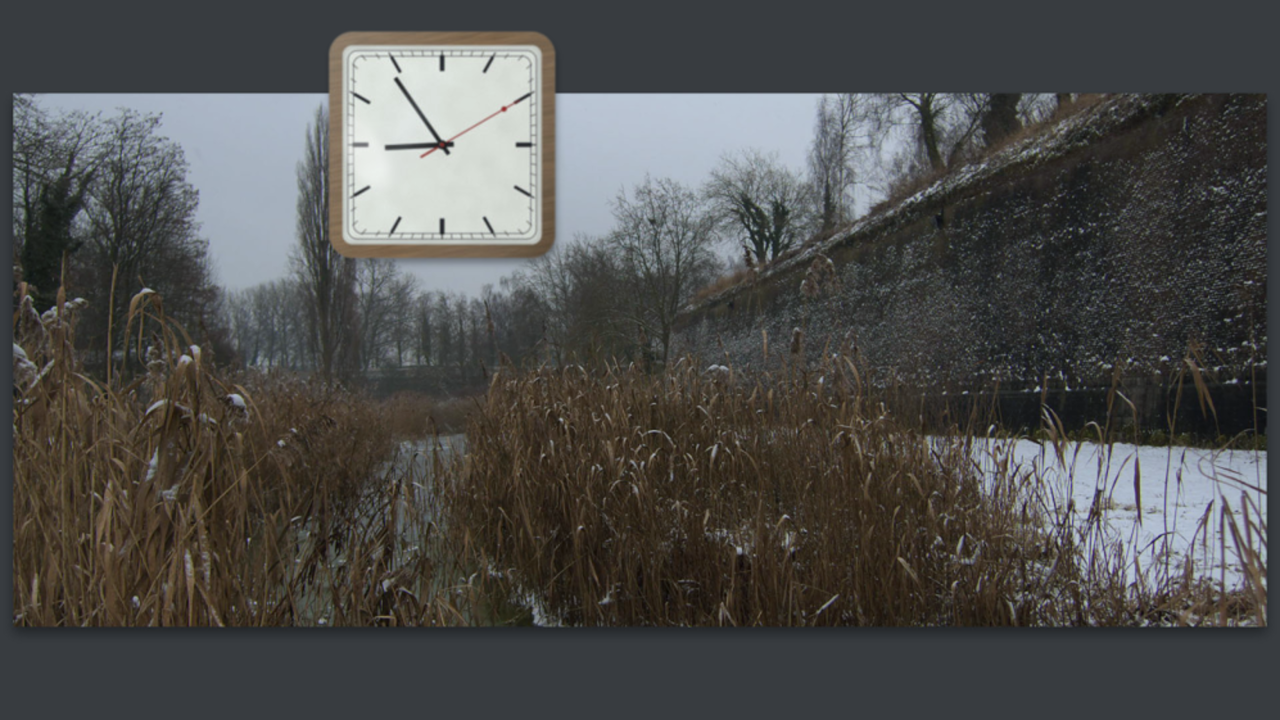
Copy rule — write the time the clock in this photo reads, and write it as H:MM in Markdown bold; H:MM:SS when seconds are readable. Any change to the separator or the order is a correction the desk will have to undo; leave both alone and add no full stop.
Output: **8:54:10**
